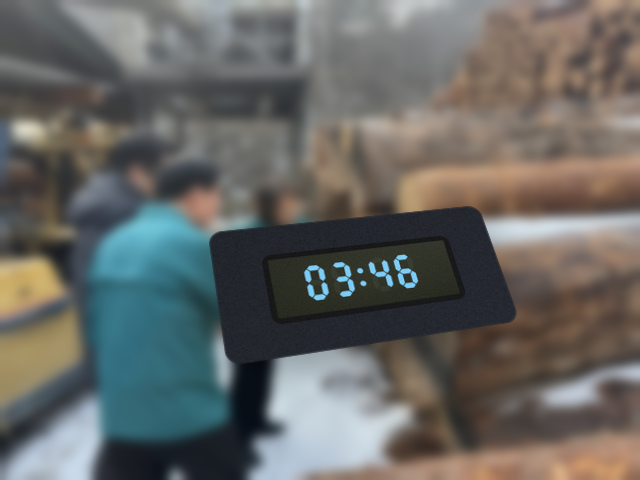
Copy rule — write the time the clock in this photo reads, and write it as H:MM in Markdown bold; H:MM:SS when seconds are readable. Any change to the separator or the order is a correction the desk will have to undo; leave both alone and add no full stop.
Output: **3:46**
